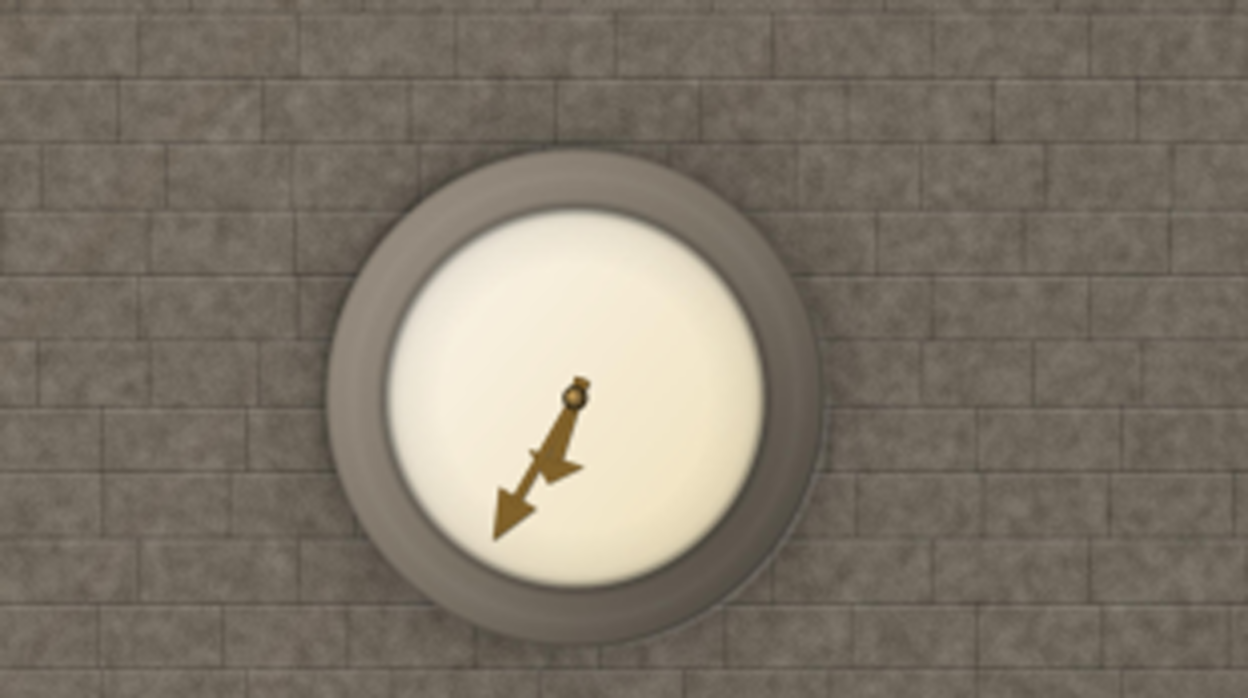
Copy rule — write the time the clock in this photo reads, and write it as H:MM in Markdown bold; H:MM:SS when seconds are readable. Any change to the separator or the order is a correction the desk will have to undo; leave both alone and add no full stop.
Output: **6:35**
